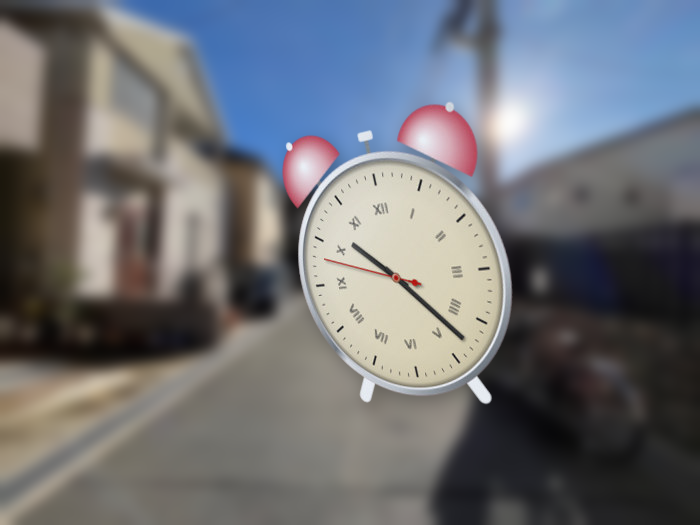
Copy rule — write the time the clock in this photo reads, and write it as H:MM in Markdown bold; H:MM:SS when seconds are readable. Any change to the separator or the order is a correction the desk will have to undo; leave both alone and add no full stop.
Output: **10:22:48**
